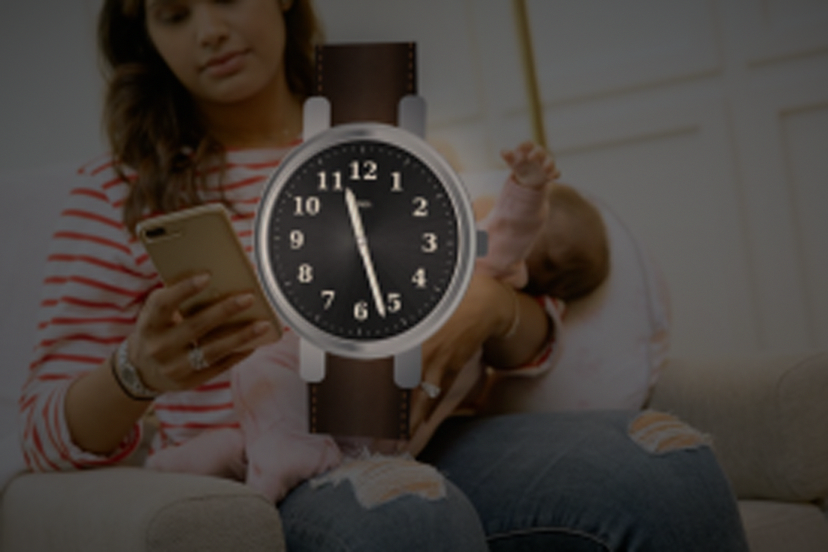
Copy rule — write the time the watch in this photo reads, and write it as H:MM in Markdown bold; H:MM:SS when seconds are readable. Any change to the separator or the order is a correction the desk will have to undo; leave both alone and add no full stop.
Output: **11:27**
